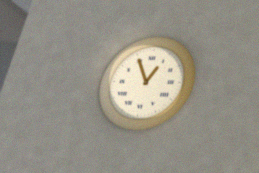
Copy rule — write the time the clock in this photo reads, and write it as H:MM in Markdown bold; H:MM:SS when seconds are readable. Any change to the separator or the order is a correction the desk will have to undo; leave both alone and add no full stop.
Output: **12:55**
